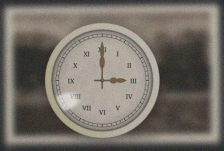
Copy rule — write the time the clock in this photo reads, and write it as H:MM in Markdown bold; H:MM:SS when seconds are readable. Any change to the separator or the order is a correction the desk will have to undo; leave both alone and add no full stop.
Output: **3:00**
